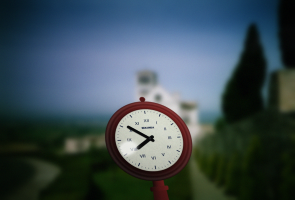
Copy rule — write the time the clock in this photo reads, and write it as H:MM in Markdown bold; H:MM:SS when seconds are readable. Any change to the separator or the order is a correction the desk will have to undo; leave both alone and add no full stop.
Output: **7:51**
